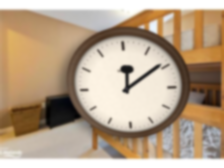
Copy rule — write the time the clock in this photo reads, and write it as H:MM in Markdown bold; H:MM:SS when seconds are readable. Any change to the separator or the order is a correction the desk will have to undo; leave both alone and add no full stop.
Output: **12:09**
